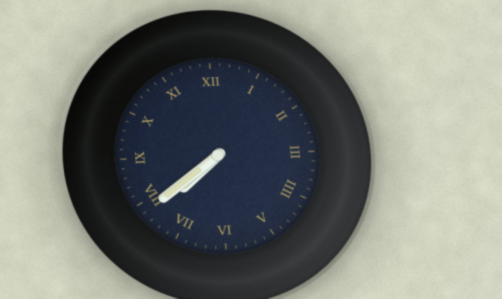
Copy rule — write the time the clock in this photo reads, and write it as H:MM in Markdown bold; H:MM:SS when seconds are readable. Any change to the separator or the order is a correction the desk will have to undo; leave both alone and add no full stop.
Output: **7:39**
